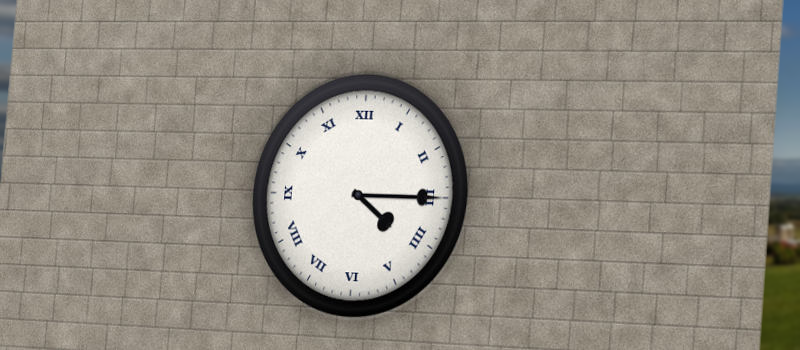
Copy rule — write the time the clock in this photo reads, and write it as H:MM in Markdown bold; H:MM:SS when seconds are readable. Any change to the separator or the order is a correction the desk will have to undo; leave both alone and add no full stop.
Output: **4:15**
